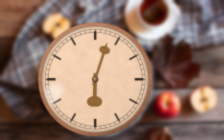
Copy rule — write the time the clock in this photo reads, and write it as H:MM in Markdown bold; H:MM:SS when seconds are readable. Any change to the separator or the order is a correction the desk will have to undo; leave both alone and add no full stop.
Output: **6:03**
